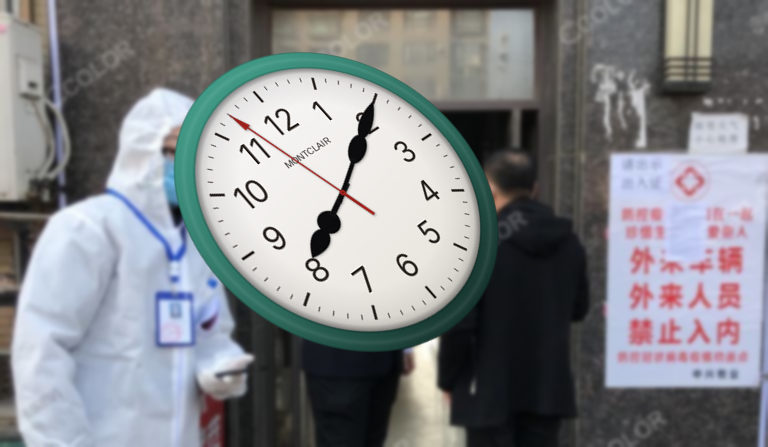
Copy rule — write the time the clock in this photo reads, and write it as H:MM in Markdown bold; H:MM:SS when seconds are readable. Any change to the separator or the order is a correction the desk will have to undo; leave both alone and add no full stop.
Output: **8:09:57**
